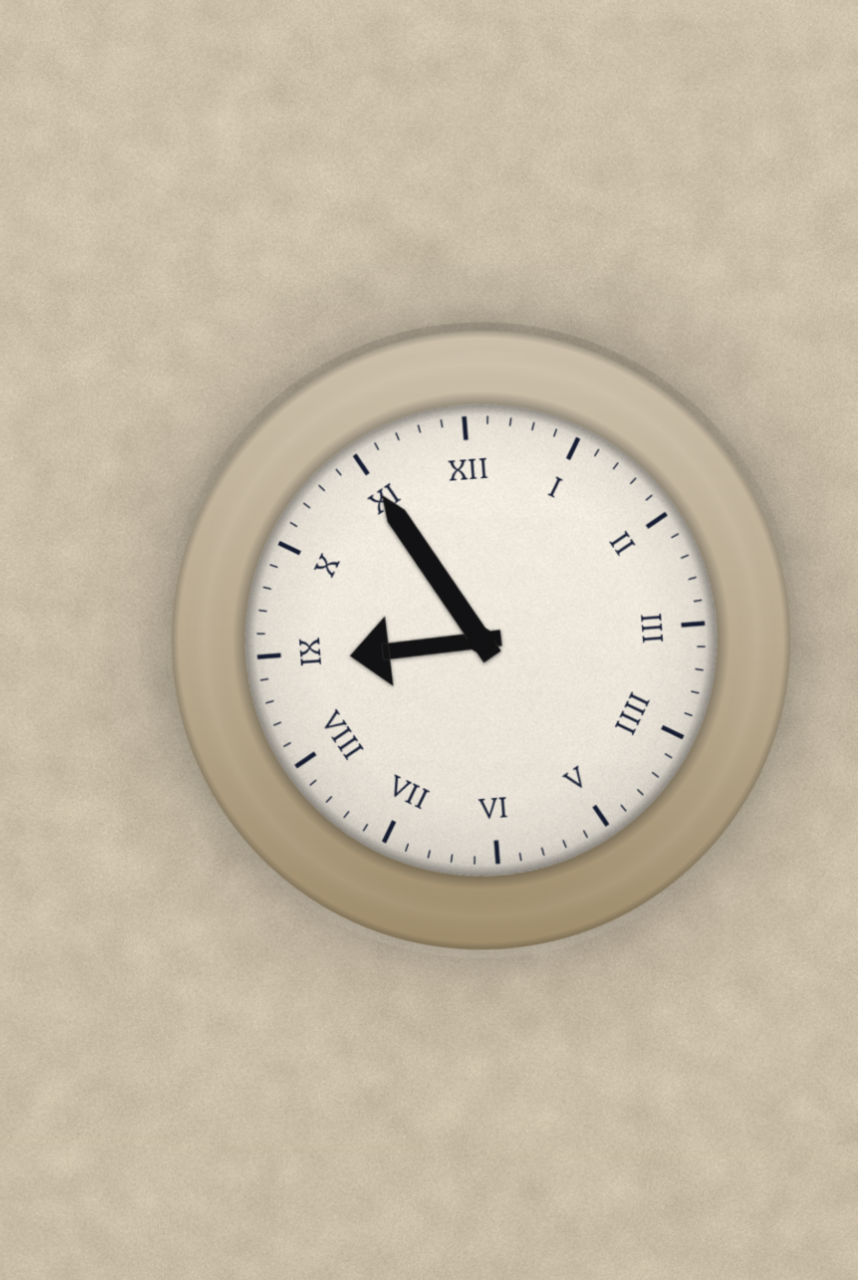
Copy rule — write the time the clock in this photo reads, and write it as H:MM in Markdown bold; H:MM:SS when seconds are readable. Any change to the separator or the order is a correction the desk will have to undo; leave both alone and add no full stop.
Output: **8:55**
